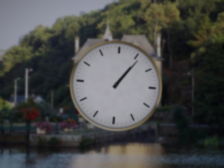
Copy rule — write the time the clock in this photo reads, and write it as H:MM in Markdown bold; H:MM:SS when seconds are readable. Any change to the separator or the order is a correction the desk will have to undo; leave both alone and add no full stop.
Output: **1:06**
